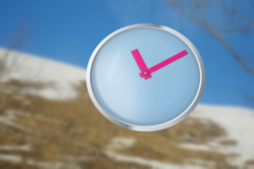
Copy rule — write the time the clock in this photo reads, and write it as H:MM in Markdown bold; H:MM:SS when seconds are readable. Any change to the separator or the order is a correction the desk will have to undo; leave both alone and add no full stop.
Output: **11:10**
